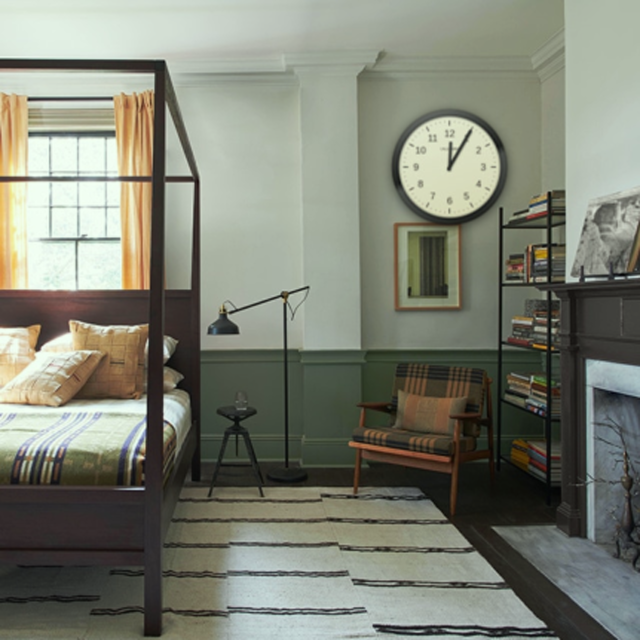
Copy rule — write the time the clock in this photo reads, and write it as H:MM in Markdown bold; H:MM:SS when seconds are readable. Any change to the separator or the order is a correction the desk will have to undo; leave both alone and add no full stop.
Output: **12:05**
